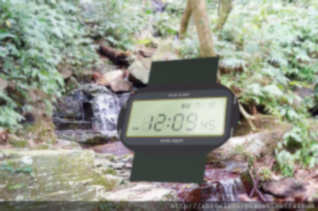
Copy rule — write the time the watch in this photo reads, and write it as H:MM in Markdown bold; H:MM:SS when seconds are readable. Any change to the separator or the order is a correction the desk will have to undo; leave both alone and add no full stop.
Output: **12:09:45**
